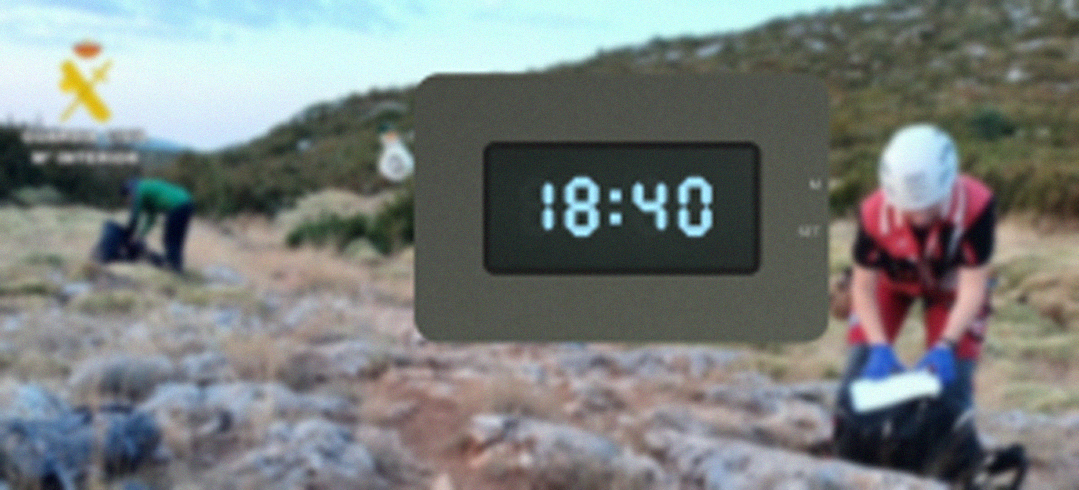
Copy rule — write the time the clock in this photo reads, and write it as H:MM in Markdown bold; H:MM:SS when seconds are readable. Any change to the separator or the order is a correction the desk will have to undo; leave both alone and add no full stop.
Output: **18:40**
